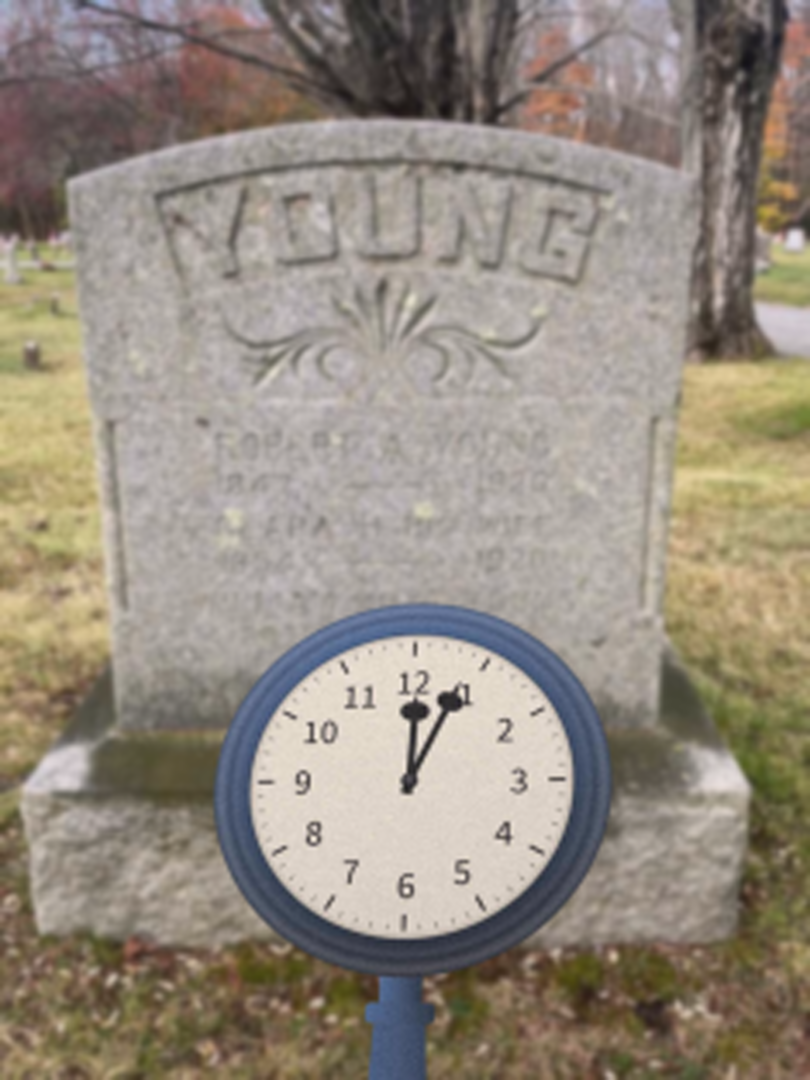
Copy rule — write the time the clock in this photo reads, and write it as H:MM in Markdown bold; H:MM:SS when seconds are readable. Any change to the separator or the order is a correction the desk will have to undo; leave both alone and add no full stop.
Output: **12:04**
